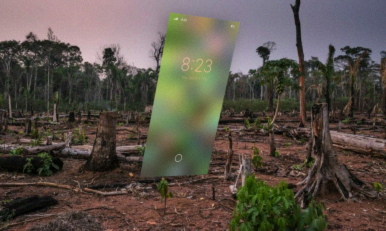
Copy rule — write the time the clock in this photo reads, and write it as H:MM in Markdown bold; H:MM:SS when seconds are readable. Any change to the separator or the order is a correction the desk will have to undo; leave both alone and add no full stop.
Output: **8:23**
